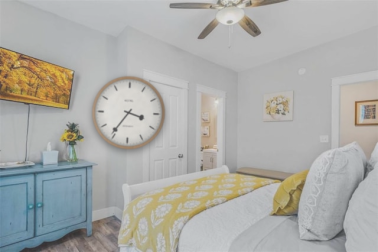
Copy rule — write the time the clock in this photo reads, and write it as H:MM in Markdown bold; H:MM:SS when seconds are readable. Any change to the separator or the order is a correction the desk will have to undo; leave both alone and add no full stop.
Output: **3:36**
